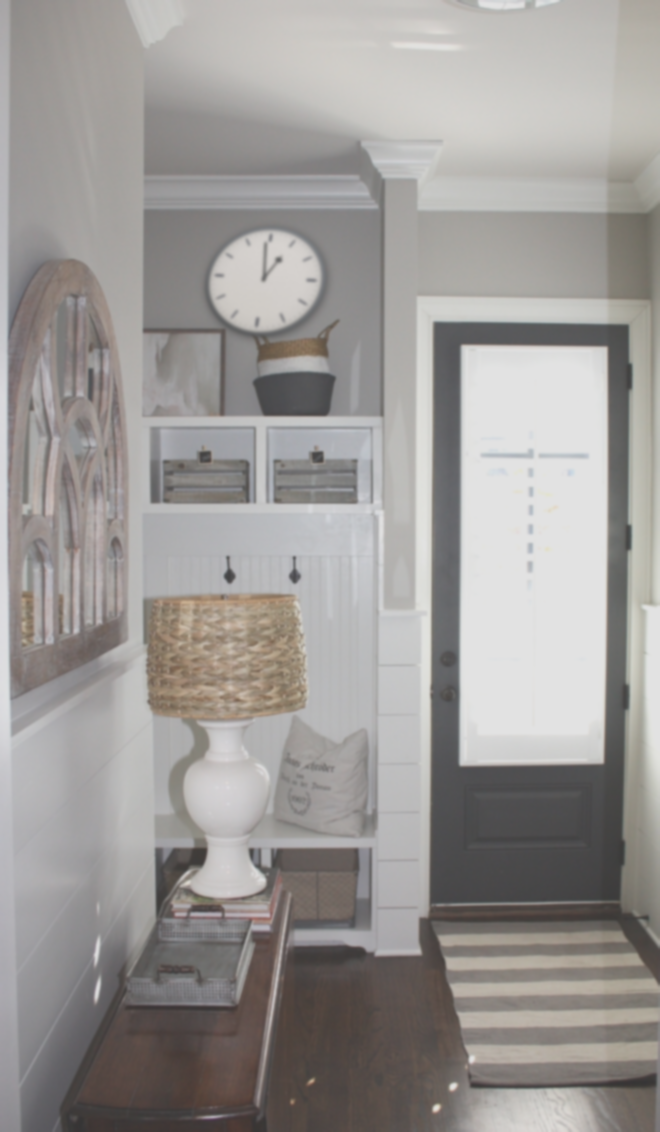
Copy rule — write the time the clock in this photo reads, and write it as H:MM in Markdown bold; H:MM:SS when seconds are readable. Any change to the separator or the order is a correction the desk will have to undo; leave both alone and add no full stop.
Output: **12:59**
